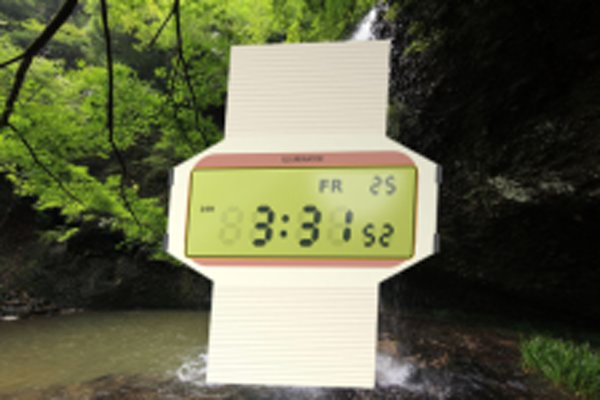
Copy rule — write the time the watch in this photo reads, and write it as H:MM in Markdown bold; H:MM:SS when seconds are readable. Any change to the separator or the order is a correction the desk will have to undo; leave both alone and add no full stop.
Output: **3:31:52**
